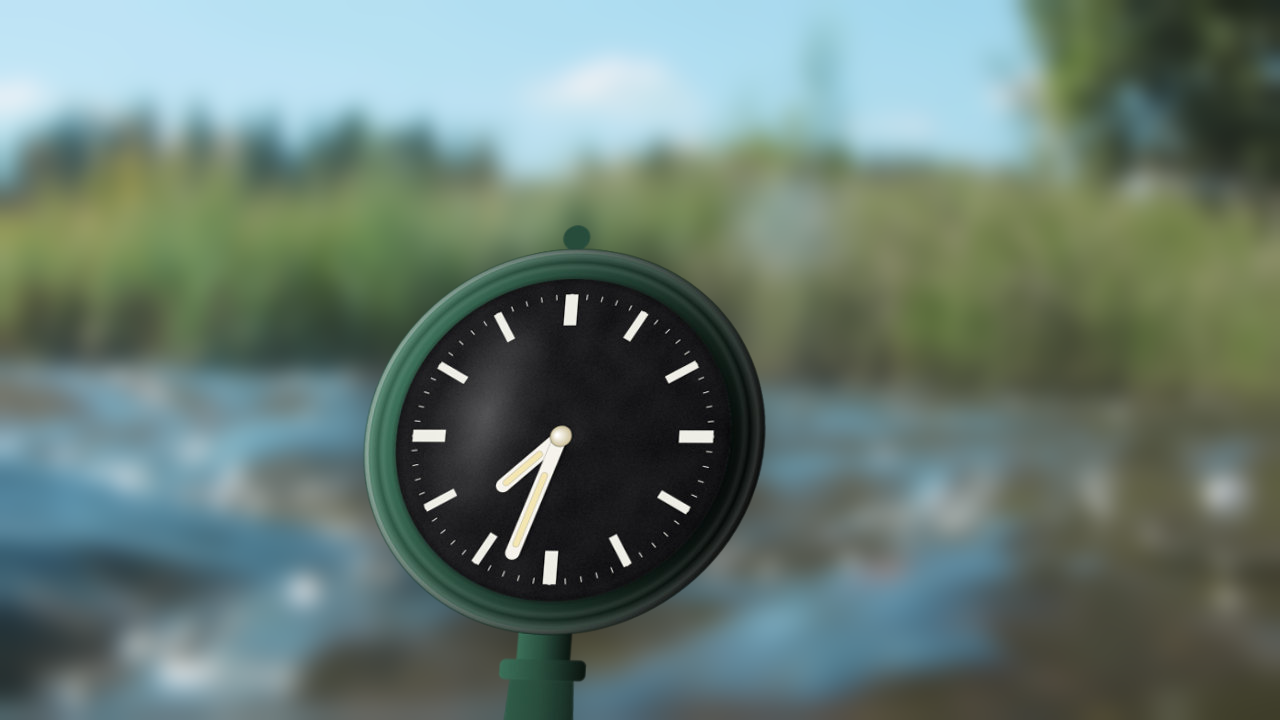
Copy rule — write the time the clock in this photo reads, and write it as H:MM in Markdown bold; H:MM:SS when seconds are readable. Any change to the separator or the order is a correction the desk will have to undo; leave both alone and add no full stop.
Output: **7:33**
